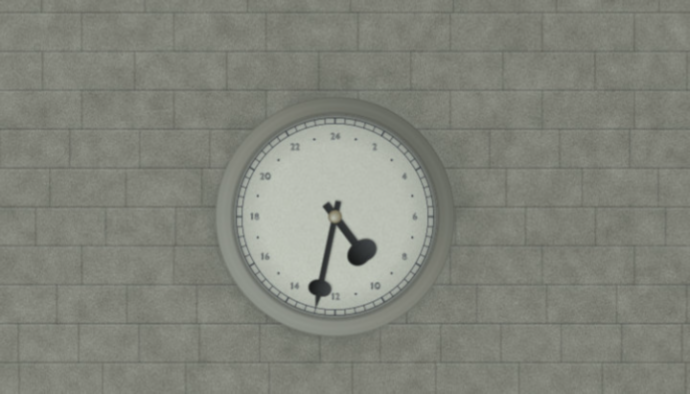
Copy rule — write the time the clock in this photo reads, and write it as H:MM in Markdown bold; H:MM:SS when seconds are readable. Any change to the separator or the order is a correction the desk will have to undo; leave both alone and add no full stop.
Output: **9:32**
